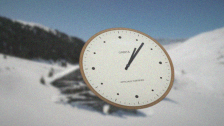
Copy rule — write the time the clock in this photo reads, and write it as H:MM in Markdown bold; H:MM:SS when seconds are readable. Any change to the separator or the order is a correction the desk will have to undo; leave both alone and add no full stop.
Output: **1:07**
